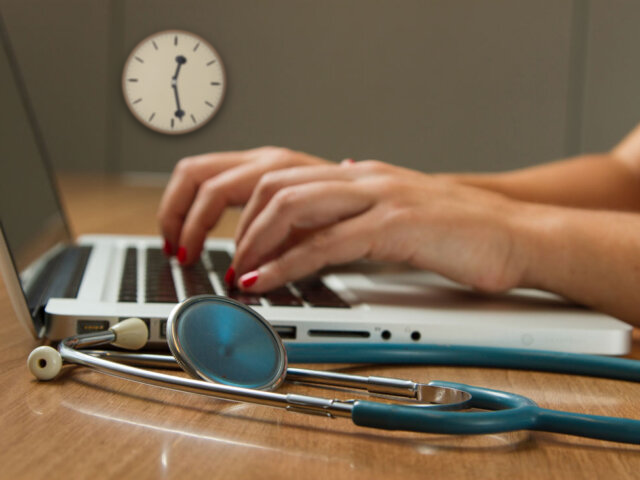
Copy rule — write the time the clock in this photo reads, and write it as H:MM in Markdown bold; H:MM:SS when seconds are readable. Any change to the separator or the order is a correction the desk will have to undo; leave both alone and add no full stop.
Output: **12:28**
